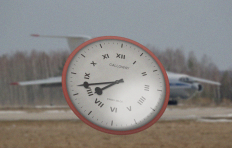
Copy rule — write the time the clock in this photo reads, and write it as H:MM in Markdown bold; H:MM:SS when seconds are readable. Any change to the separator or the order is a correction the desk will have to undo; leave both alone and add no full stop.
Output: **7:42**
